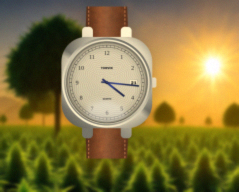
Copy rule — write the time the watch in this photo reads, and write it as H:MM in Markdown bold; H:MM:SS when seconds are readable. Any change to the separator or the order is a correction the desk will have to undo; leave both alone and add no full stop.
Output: **4:16**
